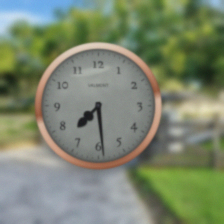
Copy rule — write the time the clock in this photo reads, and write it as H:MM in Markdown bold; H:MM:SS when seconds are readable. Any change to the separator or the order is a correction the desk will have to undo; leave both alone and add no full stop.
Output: **7:29**
